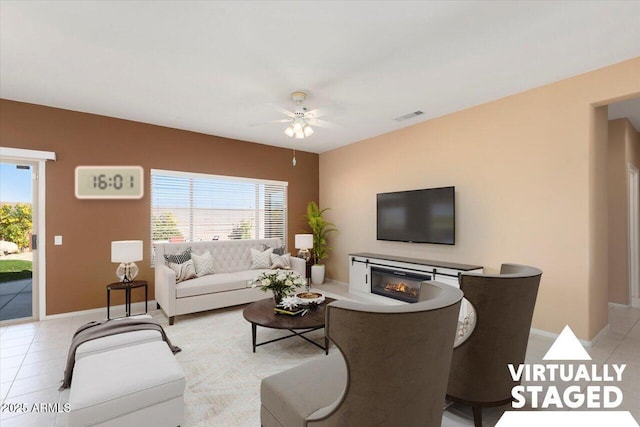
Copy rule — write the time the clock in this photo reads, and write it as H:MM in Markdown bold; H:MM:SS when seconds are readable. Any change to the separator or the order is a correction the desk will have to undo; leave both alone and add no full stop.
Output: **16:01**
